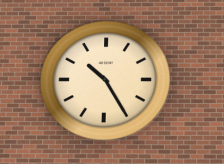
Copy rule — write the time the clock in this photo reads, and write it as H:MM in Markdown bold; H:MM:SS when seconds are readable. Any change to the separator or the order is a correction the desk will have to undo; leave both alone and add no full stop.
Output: **10:25**
